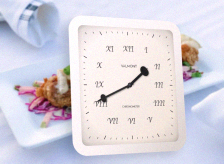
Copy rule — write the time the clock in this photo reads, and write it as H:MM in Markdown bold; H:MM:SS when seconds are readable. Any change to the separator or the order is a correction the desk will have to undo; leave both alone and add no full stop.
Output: **1:41**
